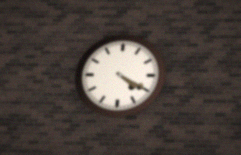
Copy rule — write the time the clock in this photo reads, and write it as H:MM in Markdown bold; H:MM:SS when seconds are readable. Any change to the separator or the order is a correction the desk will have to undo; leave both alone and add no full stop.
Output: **4:20**
